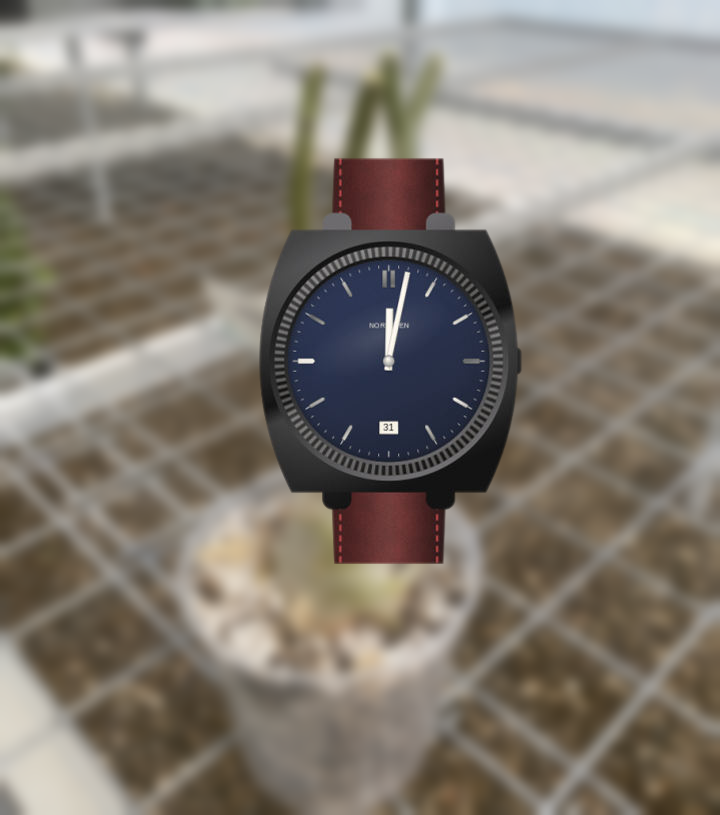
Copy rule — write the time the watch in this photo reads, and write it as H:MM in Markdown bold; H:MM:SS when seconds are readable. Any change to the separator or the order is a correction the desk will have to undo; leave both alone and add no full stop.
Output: **12:02**
